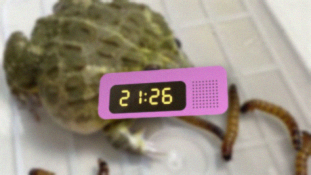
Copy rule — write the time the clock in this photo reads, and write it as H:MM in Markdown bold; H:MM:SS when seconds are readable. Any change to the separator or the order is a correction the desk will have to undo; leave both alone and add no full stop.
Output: **21:26**
